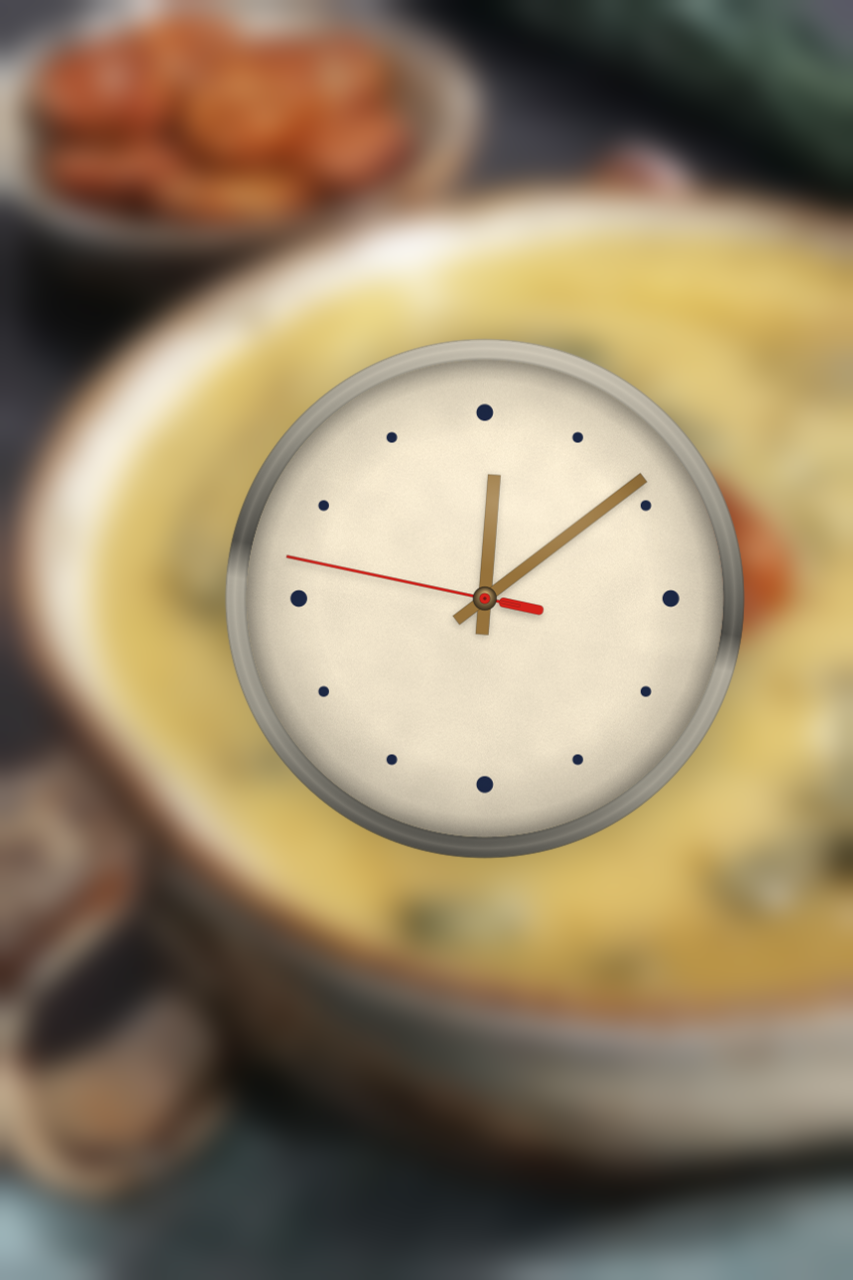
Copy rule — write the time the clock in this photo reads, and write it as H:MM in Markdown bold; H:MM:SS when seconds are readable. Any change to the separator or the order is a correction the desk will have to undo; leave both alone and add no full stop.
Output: **12:08:47**
